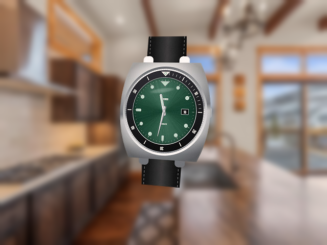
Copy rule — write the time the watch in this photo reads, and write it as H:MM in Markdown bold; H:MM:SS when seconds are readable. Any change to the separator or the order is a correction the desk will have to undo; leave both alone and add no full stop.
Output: **11:32**
